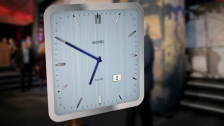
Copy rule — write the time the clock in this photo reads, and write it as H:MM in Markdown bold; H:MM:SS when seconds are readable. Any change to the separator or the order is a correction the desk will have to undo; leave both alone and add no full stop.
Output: **6:50**
